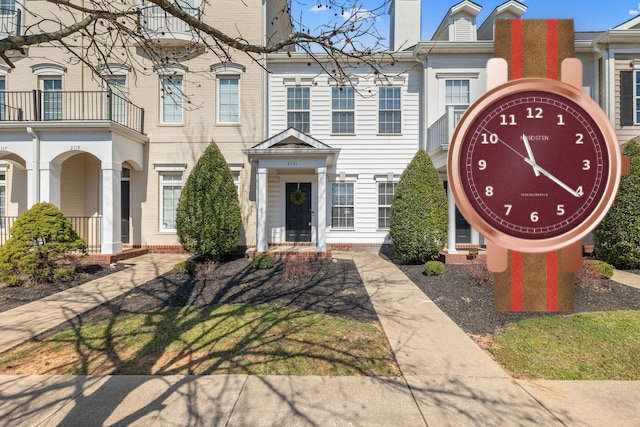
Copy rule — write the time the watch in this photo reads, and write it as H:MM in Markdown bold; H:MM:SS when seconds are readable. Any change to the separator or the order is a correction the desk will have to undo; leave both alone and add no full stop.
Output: **11:20:51**
